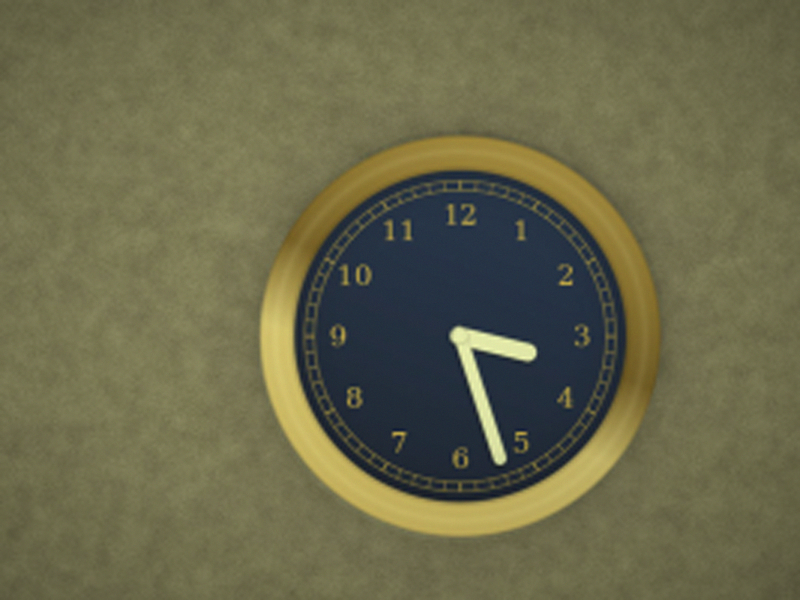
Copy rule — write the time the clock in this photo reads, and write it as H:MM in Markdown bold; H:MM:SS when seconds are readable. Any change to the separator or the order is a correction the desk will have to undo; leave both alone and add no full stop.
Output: **3:27**
